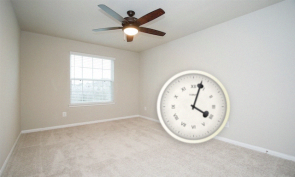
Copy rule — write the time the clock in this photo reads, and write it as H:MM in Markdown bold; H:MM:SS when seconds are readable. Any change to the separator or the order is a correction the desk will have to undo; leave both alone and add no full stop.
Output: **4:03**
